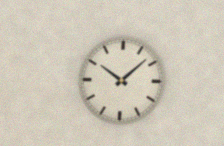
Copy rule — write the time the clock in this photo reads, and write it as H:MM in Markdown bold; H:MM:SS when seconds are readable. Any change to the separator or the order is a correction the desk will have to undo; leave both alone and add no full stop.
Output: **10:08**
